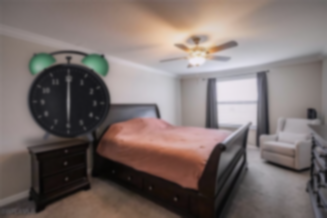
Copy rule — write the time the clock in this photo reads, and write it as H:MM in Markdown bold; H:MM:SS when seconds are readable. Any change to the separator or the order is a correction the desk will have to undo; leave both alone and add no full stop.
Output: **6:00**
